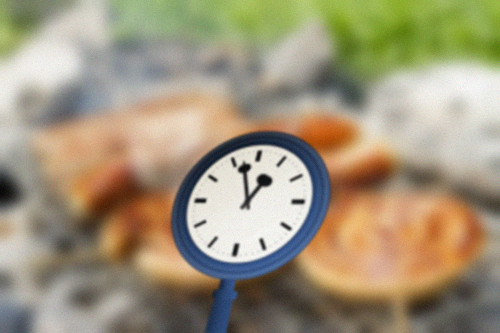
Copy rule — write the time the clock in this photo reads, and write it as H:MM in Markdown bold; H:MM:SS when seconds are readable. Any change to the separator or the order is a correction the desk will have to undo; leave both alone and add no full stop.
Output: **12:57**
